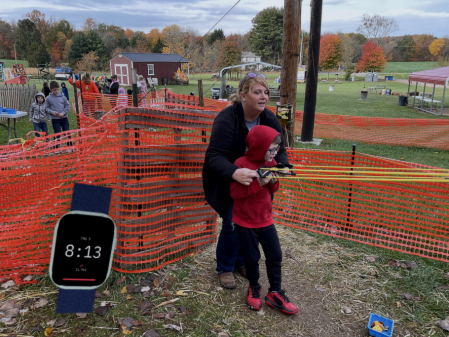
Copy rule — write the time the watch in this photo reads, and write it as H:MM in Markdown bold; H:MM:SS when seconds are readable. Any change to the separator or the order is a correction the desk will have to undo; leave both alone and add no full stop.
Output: **8:13**
